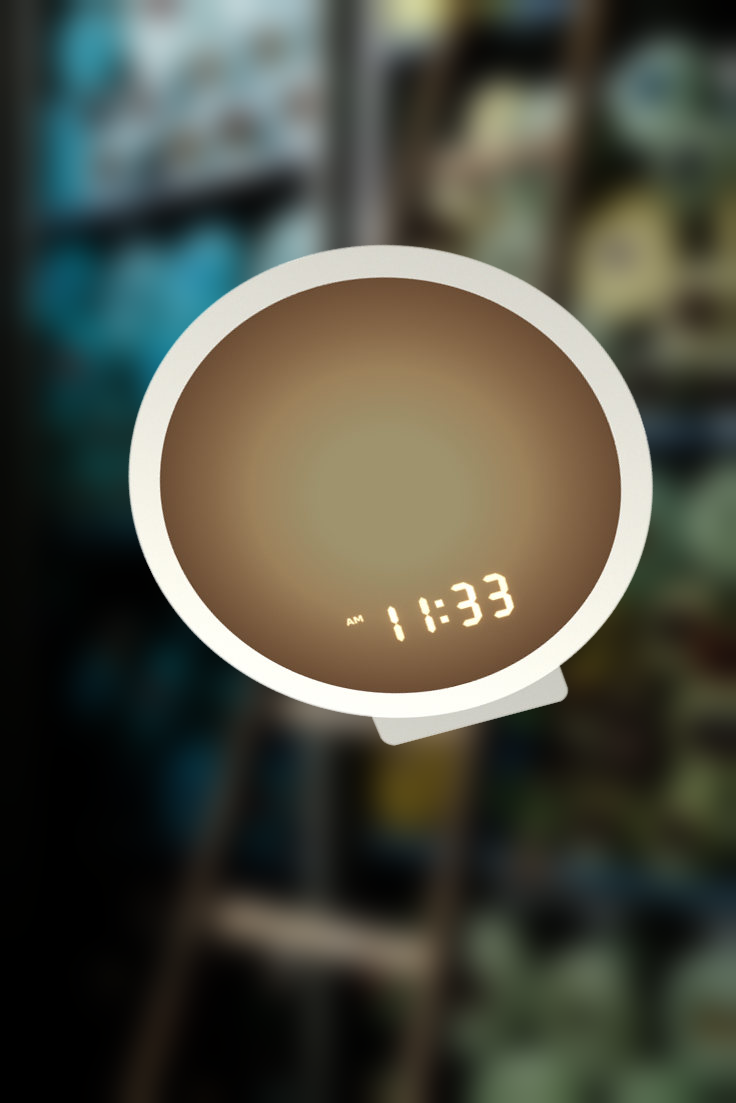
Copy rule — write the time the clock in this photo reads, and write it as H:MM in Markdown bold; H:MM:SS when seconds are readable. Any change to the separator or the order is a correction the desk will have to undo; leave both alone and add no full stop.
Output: **11:33**
